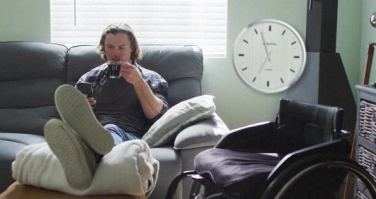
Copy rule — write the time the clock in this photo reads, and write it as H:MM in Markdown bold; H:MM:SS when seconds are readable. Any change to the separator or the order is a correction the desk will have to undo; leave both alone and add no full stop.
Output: **6:57**
